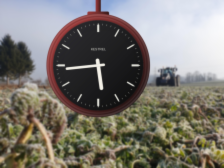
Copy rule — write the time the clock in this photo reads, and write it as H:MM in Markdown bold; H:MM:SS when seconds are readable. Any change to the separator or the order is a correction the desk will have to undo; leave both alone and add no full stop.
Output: **5:44**
